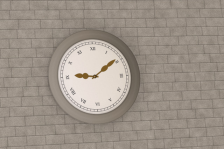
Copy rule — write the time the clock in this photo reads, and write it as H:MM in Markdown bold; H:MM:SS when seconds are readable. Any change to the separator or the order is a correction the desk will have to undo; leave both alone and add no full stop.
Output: **9:09**
